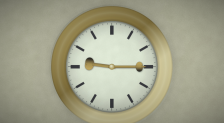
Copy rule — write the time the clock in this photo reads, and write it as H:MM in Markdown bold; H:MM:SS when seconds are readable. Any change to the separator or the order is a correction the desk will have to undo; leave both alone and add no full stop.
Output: **9:15**
